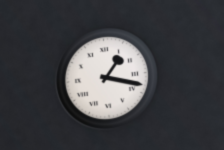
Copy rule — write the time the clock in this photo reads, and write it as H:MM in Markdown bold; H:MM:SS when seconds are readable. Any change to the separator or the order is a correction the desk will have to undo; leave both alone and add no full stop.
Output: **1:18**
